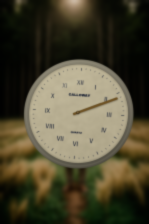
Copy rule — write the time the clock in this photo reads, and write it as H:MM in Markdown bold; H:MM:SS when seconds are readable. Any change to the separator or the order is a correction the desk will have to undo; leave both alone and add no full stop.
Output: **2:11**
